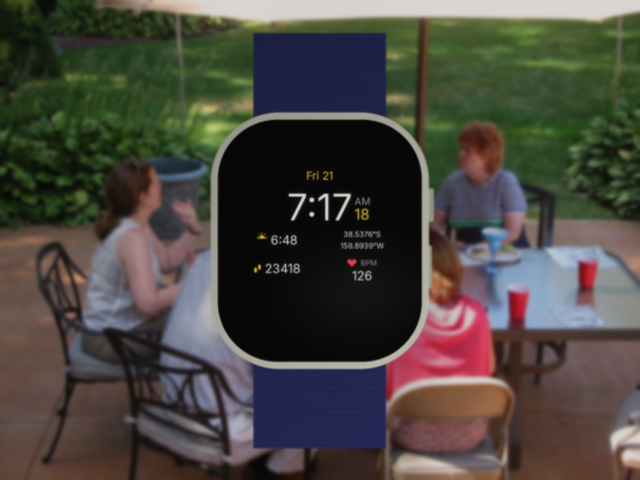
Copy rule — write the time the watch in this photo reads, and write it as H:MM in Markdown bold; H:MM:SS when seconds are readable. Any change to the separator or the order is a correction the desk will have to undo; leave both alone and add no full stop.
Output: **7:17:18**
